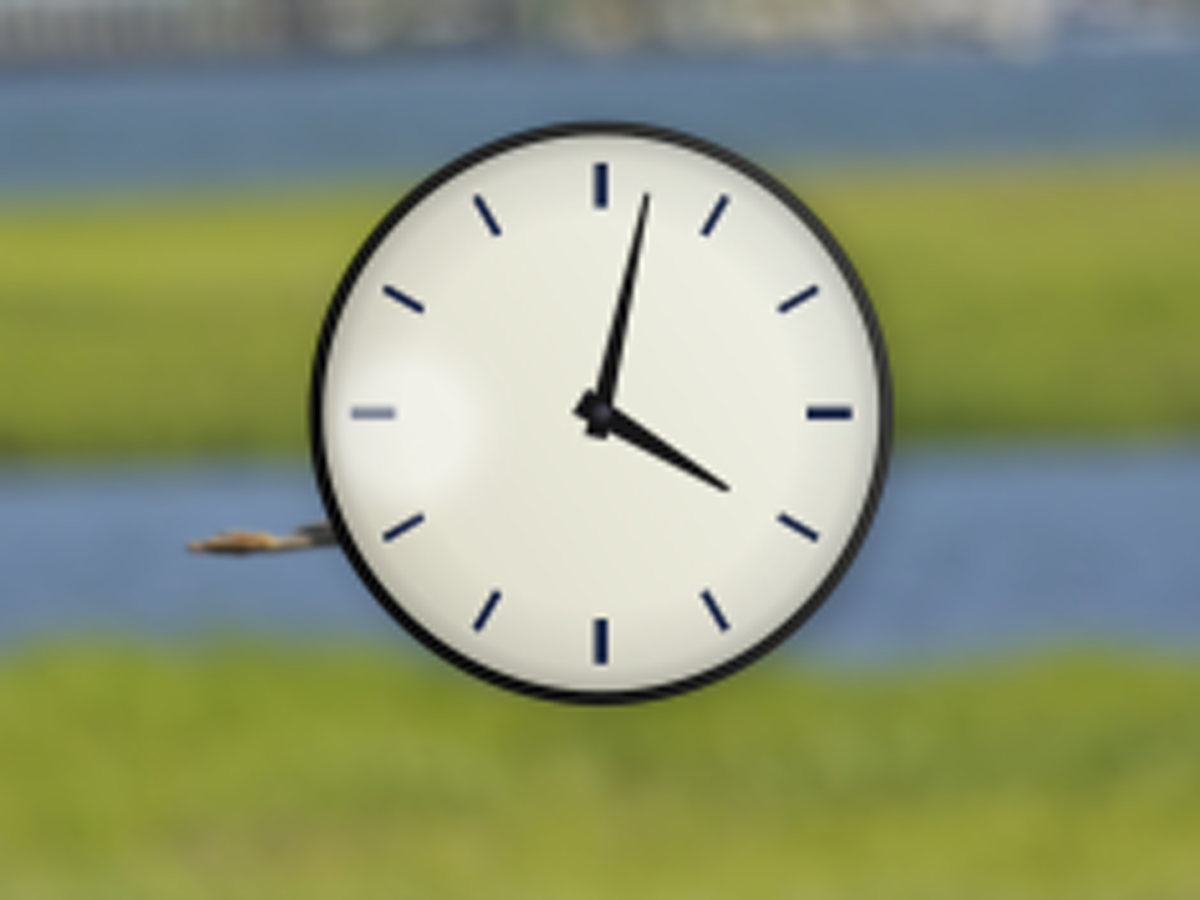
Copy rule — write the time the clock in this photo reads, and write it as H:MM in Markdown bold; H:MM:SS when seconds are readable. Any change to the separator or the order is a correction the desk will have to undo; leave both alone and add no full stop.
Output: **4:02**
